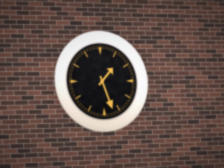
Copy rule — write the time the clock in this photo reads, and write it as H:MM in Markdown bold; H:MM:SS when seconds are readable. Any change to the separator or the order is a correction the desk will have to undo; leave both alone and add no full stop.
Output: **1:27**
